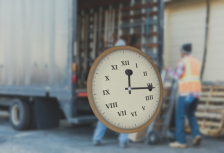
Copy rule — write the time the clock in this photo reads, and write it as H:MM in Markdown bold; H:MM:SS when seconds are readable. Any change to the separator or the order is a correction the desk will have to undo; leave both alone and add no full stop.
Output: **12:16**
